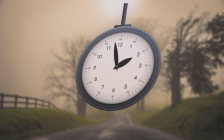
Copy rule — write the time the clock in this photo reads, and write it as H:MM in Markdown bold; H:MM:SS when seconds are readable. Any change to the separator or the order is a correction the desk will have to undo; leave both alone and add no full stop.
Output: **1:58**
